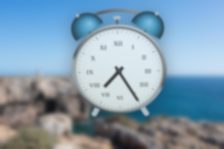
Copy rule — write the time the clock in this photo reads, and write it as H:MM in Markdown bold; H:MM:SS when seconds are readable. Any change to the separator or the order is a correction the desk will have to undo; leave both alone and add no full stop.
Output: **7:25**
